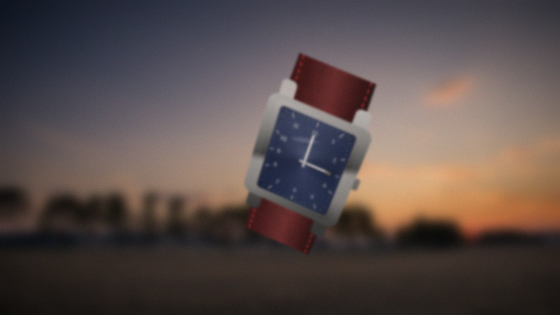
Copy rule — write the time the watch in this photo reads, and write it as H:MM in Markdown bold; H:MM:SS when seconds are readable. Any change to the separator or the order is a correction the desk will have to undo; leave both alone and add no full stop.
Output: **3:00**
